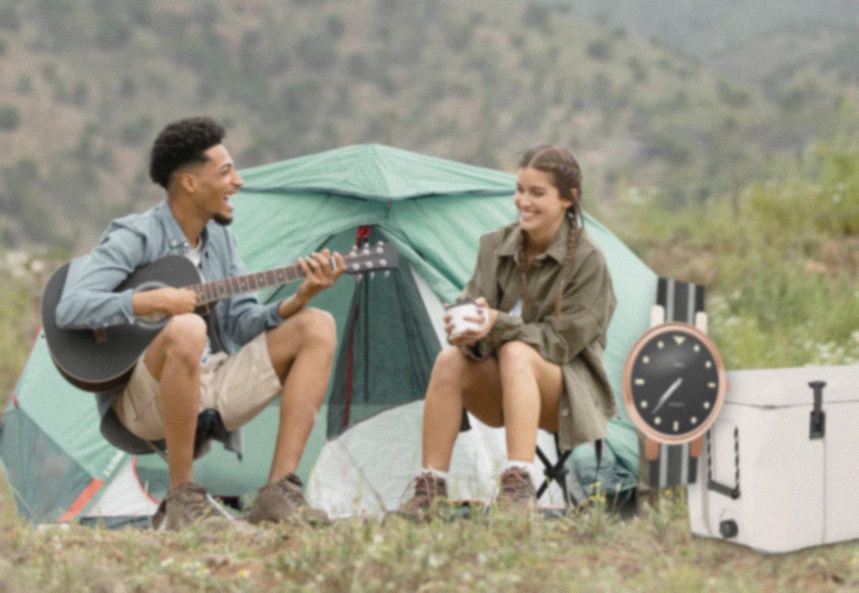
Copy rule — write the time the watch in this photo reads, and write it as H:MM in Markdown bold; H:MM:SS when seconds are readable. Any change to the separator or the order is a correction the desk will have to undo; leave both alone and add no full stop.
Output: **7:37**
